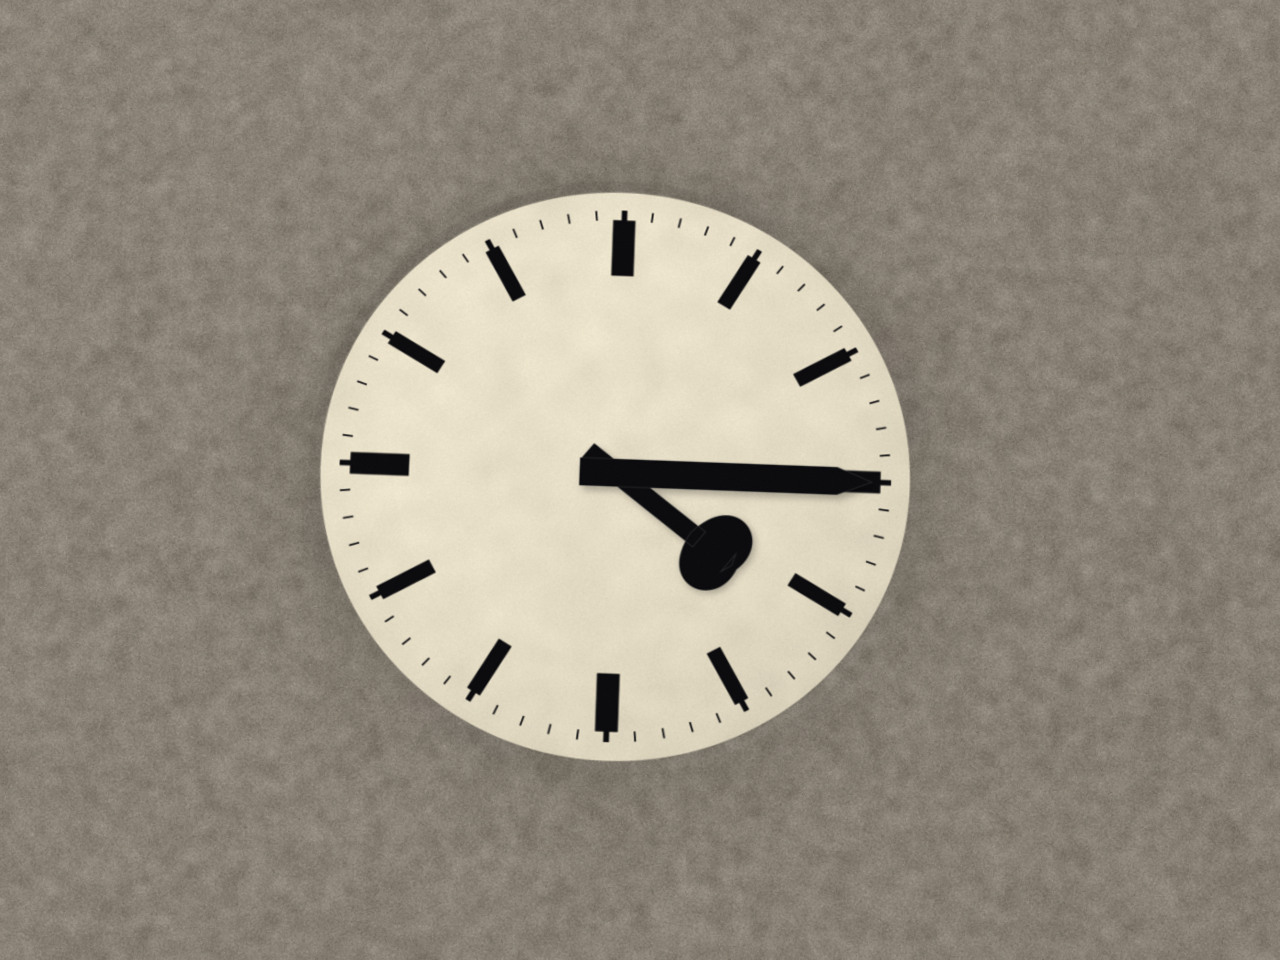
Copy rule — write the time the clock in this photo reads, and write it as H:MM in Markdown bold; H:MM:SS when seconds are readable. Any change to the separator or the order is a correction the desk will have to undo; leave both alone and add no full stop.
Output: **4:15**
